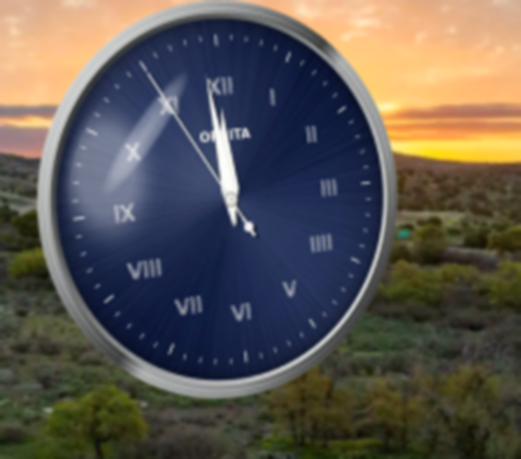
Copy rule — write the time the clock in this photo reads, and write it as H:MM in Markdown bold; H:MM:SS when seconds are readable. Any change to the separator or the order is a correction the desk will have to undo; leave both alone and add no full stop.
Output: **11:58:55**
